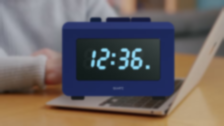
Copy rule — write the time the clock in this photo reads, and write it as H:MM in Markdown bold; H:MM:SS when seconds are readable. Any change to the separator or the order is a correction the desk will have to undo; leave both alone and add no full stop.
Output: **12:36**
